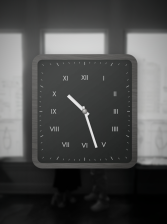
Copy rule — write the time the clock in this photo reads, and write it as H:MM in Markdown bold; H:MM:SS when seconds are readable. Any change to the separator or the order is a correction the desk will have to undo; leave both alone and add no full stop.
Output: **10:27**
